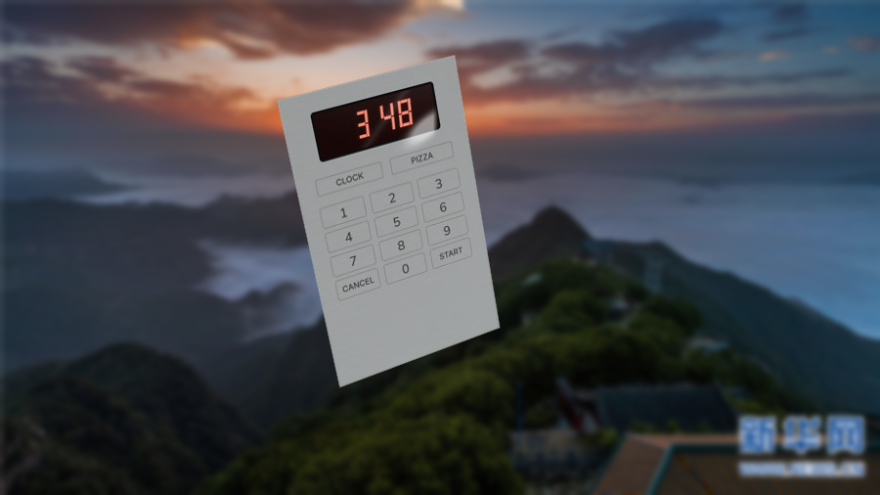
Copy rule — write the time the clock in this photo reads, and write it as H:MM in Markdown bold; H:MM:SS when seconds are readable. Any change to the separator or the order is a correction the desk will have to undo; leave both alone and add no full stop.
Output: **3:48**
